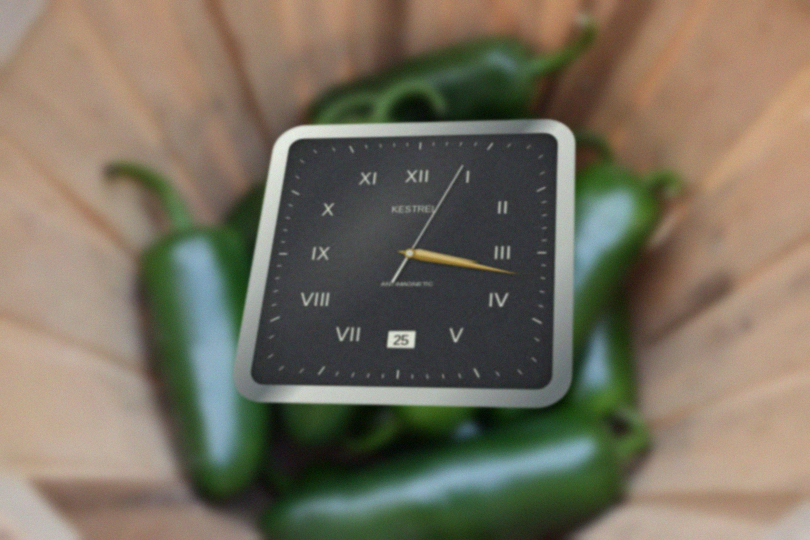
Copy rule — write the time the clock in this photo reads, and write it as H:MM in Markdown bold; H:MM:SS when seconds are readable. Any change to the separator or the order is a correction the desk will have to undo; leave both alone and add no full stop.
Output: **3:17:04**
